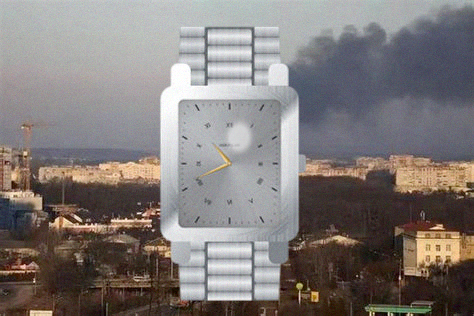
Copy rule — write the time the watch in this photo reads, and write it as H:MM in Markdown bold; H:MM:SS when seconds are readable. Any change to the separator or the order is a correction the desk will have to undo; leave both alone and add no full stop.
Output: **10:41**
